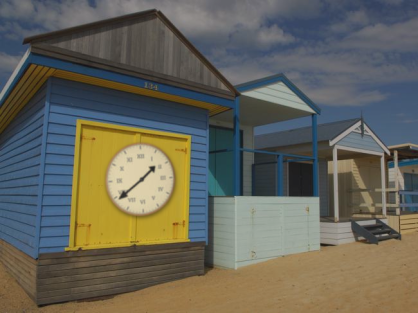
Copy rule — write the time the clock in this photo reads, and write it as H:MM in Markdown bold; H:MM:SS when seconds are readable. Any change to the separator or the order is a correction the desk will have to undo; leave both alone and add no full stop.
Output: **1:39**
